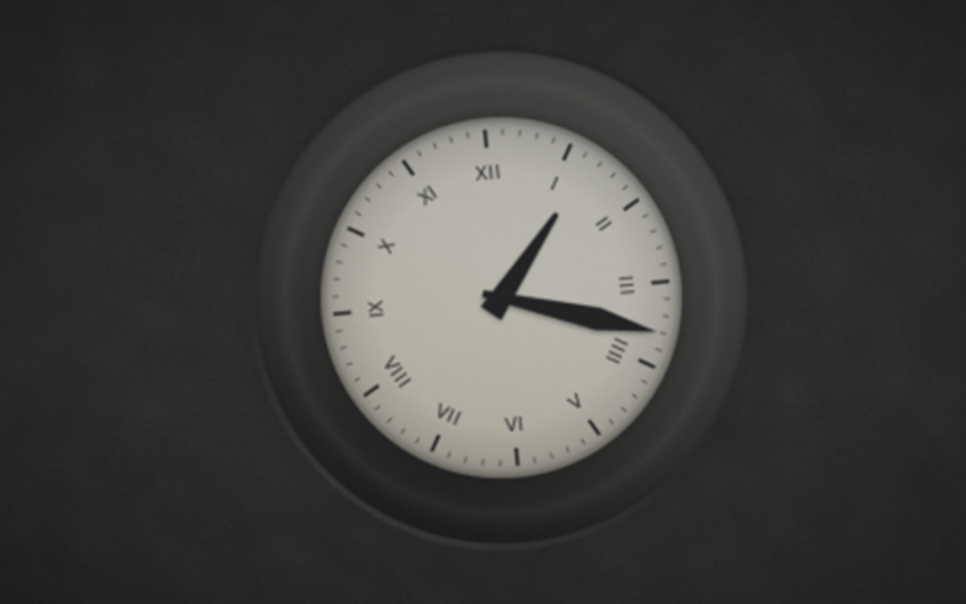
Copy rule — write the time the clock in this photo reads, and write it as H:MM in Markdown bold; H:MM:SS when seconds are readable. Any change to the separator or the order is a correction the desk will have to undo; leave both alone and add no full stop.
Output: **1:18**
